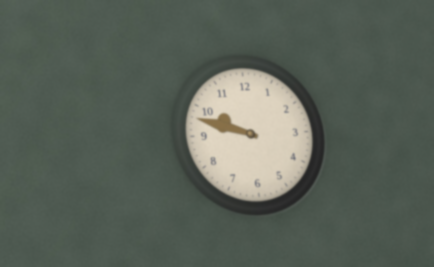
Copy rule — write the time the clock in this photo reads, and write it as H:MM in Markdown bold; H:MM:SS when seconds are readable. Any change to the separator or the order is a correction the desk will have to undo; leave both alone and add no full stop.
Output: **9:48**
